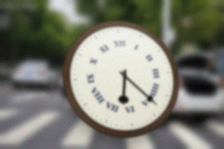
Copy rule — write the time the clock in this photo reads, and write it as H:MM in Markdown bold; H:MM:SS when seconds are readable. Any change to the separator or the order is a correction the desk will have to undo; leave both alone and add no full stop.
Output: **6:23**
